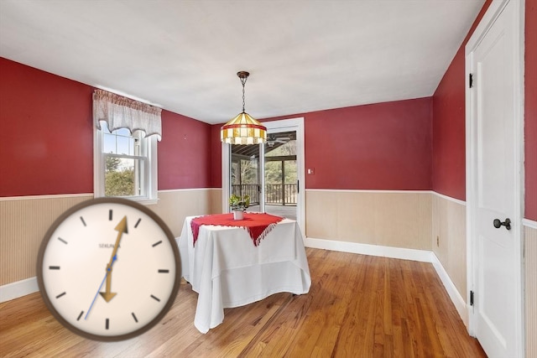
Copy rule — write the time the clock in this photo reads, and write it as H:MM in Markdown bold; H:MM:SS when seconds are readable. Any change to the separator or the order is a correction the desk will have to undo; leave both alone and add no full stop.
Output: **6:02:34**
